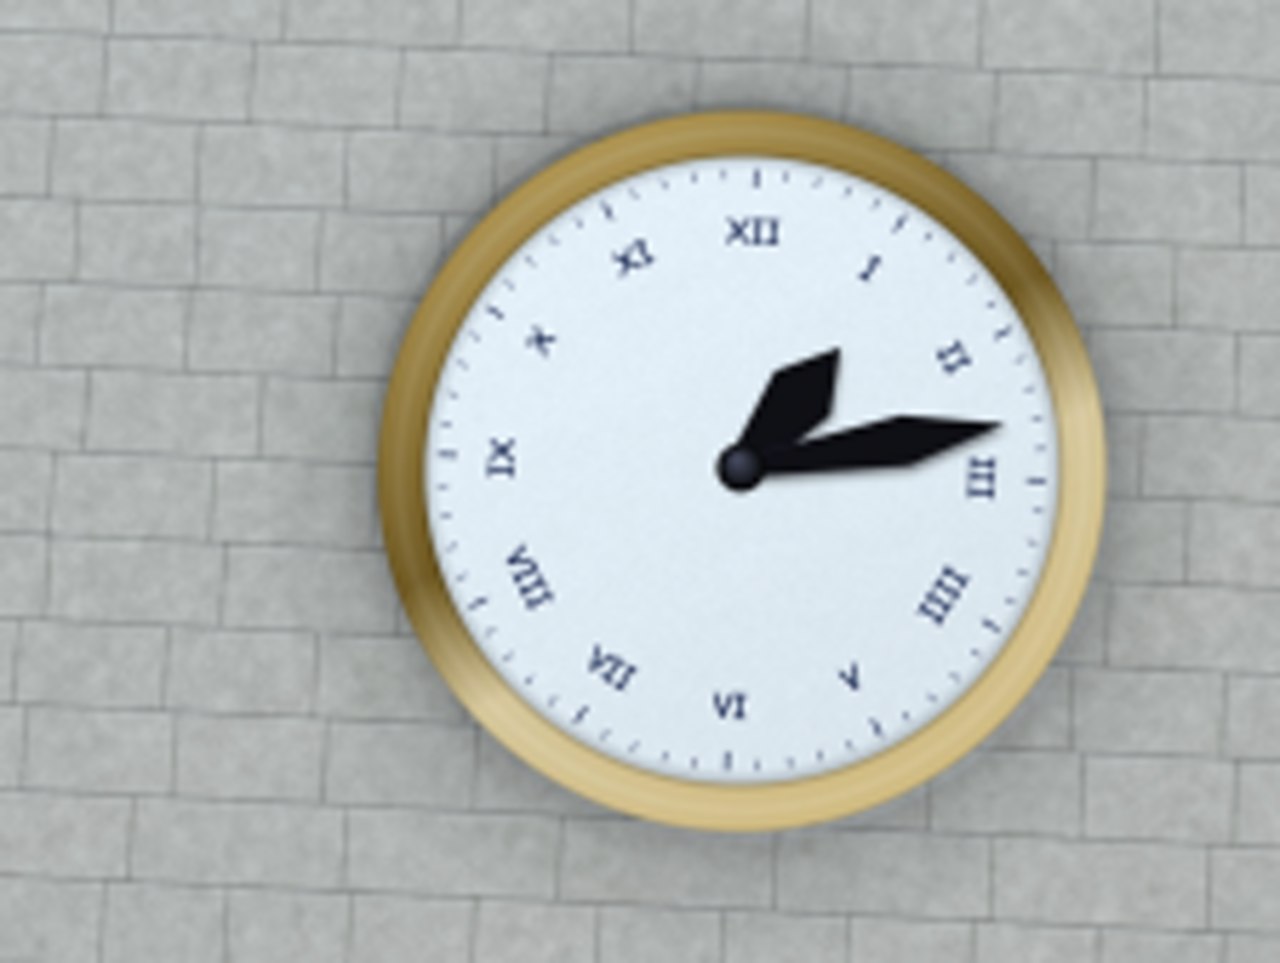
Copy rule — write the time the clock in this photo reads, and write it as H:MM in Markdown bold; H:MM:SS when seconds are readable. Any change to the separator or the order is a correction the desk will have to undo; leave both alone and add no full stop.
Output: **1:13**
